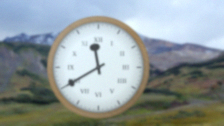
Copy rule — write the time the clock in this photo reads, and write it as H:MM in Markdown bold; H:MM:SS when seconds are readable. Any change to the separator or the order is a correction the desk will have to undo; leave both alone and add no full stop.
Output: **11:40**
